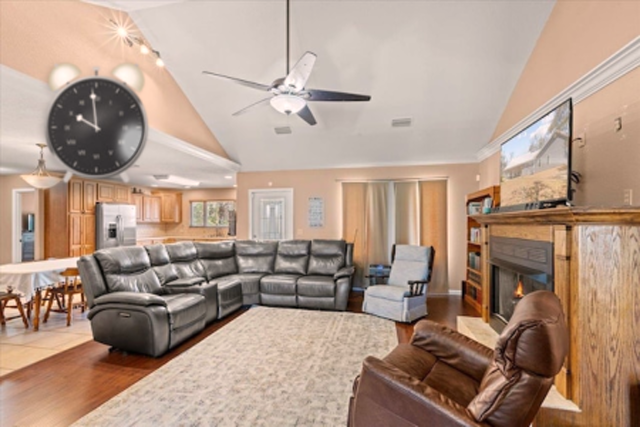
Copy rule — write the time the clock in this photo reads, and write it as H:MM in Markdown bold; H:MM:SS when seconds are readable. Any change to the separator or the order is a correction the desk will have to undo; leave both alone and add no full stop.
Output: **9:59**
